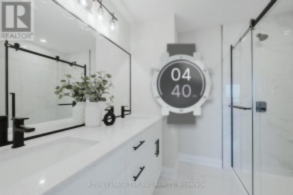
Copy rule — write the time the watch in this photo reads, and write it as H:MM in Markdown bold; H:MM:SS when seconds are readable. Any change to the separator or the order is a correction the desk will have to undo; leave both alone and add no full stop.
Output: **4:40**
